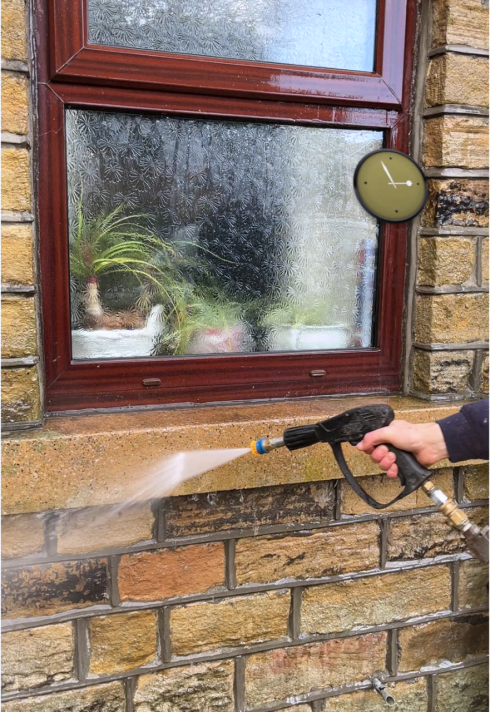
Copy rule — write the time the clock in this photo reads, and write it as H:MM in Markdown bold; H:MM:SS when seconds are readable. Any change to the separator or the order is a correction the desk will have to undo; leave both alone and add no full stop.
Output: **2:56**
